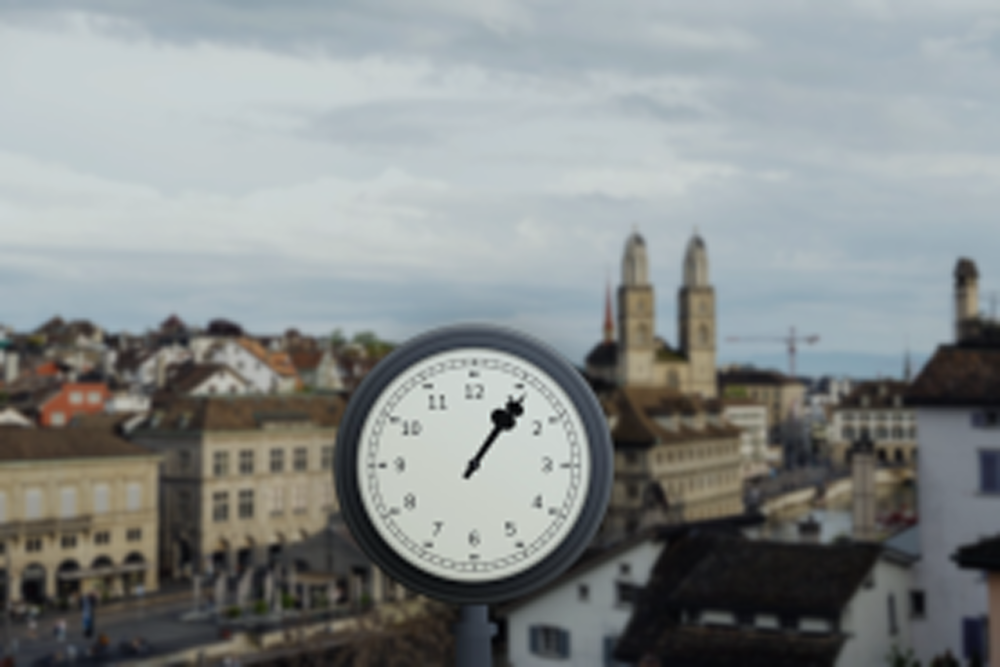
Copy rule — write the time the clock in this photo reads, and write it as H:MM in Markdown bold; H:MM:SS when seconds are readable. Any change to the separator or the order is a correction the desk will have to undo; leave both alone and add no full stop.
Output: **1:06**
